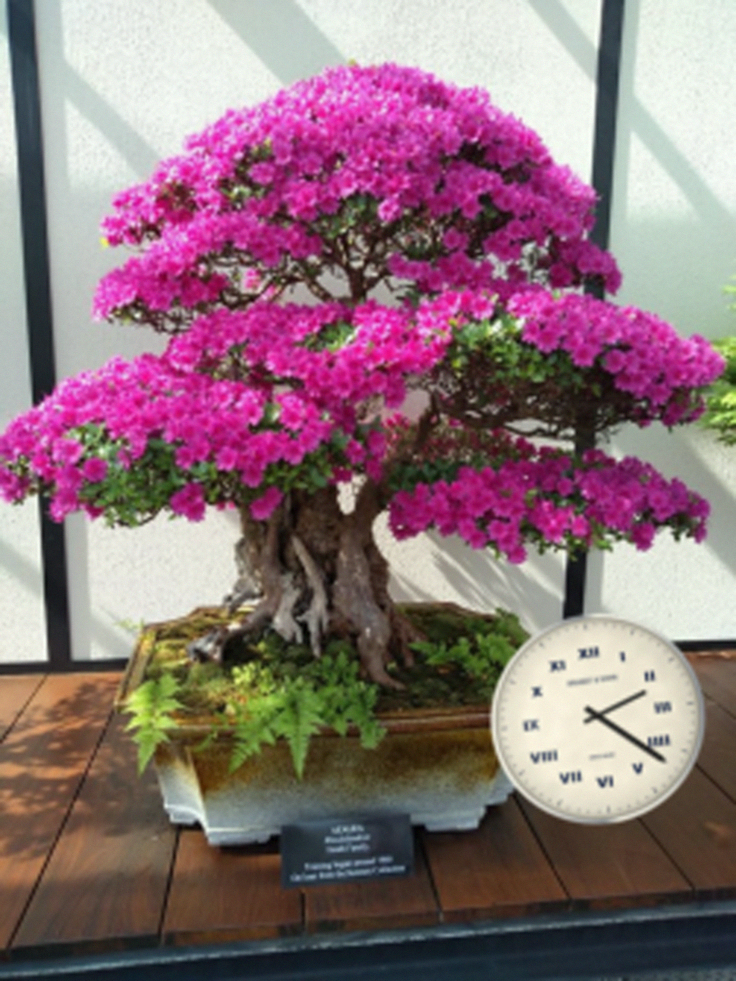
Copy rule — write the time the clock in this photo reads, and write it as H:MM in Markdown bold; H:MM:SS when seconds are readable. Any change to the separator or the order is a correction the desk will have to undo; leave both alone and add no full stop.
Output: **2:22**
